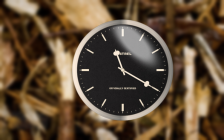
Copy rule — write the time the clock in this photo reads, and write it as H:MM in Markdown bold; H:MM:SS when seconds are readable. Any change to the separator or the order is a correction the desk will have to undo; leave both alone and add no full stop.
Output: **11:20**
